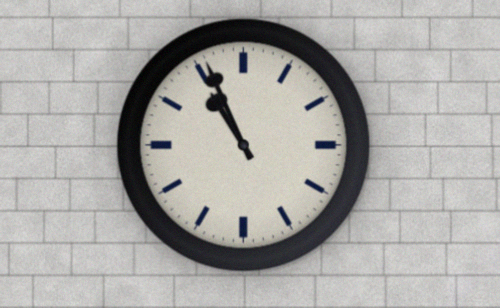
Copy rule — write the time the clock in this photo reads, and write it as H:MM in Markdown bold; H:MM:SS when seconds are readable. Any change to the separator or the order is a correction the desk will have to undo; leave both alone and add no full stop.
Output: **10:56**
